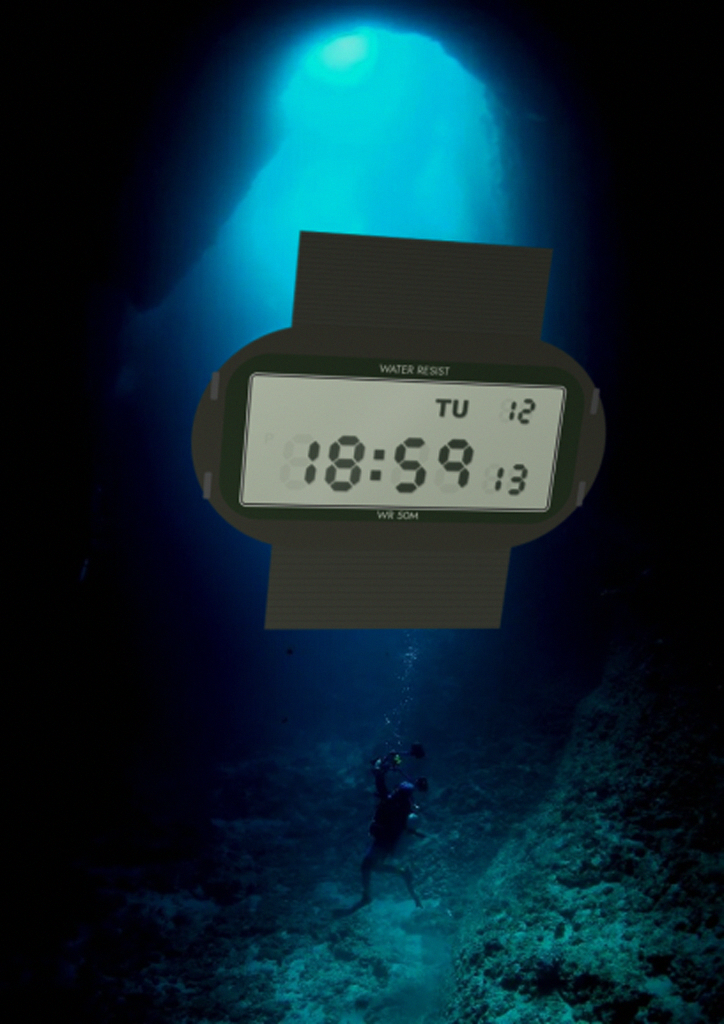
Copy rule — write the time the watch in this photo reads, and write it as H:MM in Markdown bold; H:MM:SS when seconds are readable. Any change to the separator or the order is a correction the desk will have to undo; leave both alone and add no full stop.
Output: **18:59:13**
